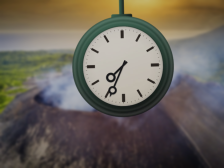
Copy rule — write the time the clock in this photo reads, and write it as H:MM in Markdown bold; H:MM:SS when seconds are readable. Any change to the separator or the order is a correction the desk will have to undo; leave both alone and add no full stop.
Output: **7:34**
